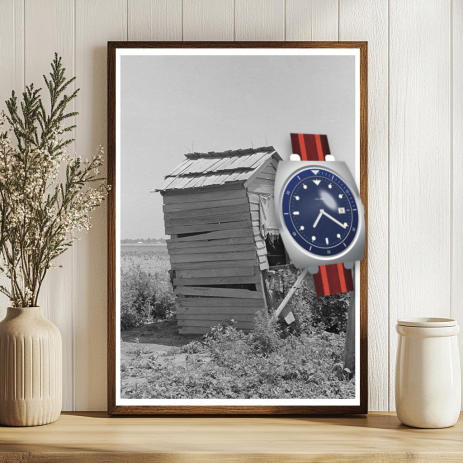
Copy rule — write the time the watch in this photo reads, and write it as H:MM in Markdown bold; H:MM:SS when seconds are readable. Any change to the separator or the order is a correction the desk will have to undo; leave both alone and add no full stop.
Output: **7:21**
